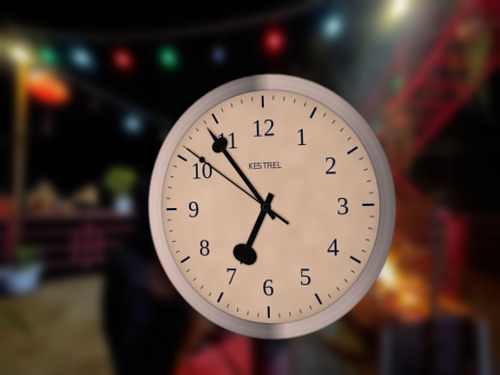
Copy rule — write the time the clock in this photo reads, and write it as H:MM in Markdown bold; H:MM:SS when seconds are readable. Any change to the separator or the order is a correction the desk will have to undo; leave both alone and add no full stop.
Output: **6:53:51**
